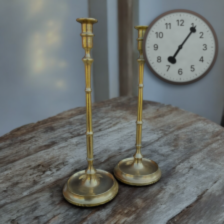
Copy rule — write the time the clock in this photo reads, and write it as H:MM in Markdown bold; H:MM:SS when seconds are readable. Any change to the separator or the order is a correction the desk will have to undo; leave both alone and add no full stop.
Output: **7:06**
